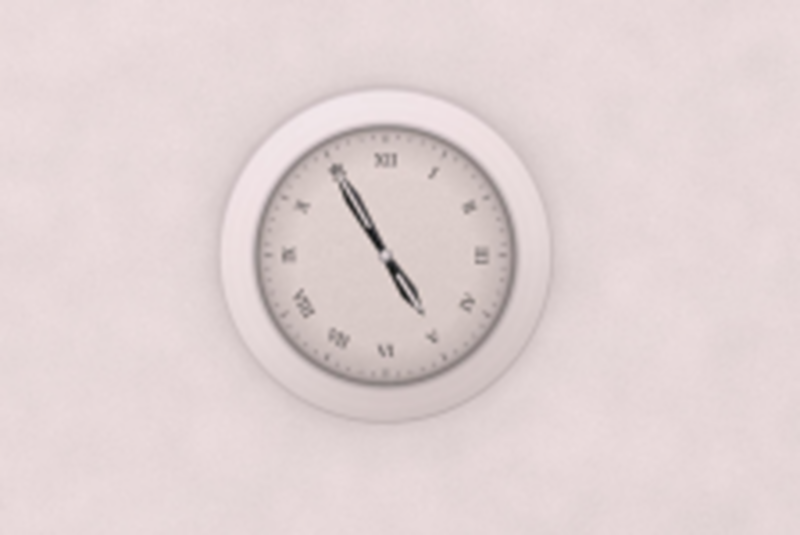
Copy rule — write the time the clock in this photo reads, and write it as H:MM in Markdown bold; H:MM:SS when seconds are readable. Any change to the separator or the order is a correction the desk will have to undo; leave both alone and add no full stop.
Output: **4:55**
